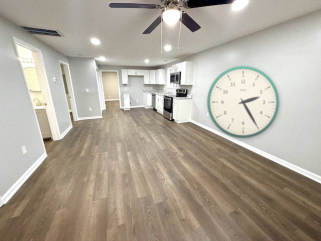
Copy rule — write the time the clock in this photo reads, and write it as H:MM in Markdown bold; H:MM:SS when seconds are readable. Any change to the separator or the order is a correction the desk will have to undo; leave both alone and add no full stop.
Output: **2:25**
